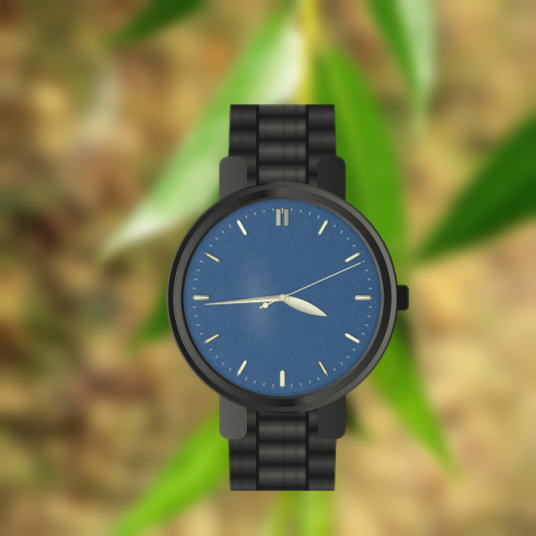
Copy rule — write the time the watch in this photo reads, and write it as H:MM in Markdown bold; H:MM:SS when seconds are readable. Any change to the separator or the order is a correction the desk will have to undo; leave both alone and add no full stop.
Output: **3:44:11**
